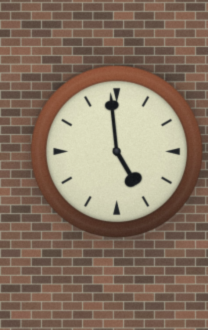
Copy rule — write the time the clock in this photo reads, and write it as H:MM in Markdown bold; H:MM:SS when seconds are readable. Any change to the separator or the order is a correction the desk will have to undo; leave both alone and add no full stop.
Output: **4:59**
